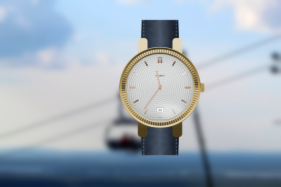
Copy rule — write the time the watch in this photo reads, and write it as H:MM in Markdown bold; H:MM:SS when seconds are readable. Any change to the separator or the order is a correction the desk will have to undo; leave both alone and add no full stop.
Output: **11:36**
